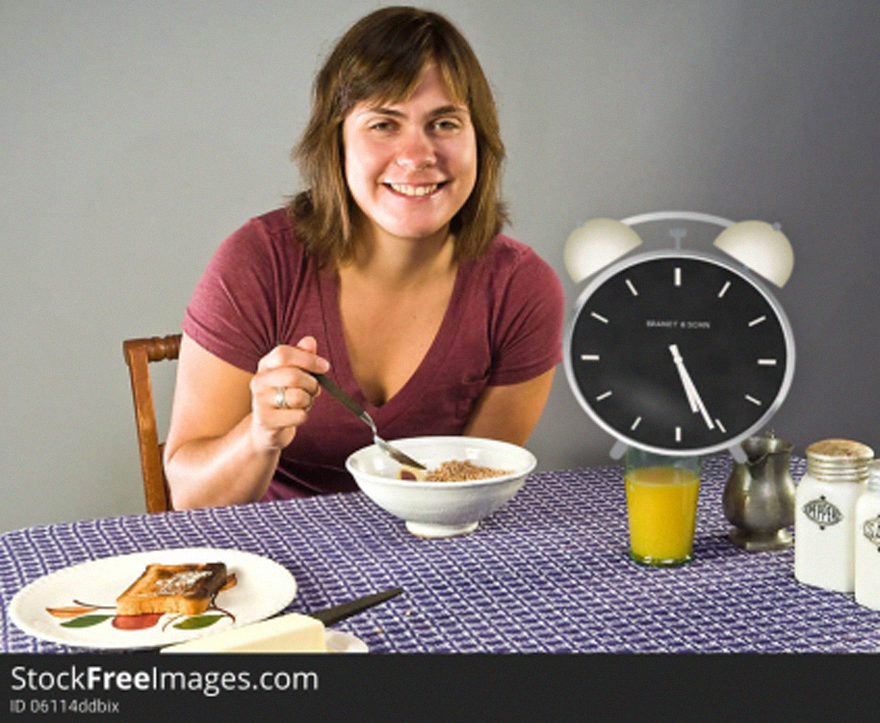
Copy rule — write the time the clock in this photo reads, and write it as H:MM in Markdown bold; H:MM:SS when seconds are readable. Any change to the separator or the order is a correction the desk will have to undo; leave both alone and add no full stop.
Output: **5:26**
